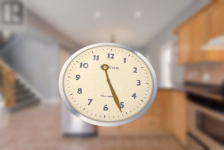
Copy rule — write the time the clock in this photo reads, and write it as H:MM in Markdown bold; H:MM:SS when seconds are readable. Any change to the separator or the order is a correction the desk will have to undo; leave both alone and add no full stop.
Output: **11:26**
